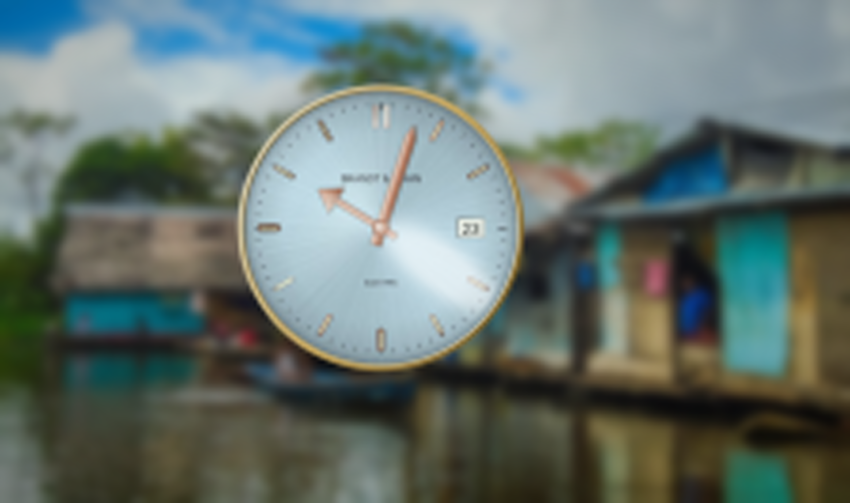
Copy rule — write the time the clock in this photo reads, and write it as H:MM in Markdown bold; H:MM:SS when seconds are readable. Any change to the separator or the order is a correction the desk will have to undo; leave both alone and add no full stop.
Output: **10:03**
